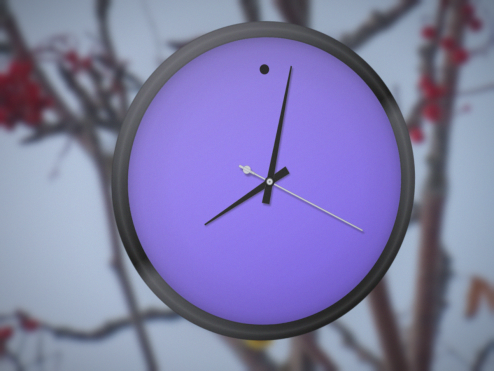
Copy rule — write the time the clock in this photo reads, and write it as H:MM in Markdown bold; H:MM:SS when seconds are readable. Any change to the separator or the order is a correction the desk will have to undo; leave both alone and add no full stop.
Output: **8:02:20**
